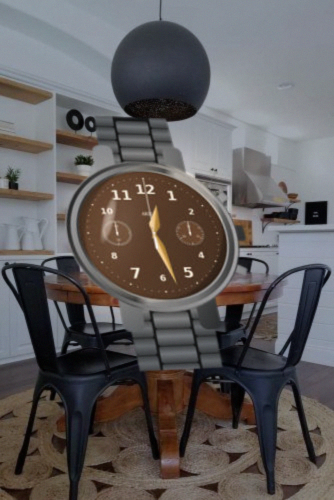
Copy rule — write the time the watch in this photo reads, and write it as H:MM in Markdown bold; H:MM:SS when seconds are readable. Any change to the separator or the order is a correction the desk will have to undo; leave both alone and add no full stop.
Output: **12:28**
